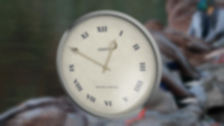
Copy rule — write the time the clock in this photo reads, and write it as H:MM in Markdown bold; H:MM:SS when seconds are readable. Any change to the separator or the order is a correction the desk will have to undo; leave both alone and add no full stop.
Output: **12:50**
